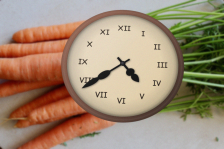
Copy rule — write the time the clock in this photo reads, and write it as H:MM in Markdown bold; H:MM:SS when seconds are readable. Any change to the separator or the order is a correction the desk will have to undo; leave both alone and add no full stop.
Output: **4:39**
